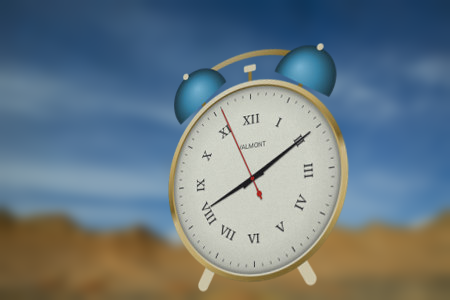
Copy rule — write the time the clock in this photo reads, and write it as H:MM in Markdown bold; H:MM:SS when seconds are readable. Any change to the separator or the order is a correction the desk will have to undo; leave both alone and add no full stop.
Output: **8:09:56**
